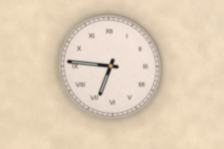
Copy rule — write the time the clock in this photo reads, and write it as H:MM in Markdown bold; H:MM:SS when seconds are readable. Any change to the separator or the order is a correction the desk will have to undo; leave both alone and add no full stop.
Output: **6:46**
